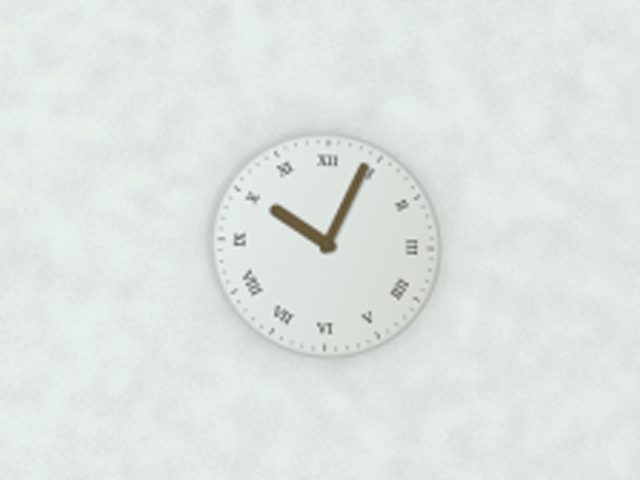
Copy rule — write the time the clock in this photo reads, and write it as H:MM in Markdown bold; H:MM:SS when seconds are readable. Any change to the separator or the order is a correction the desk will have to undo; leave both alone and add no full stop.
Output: **10:04**
